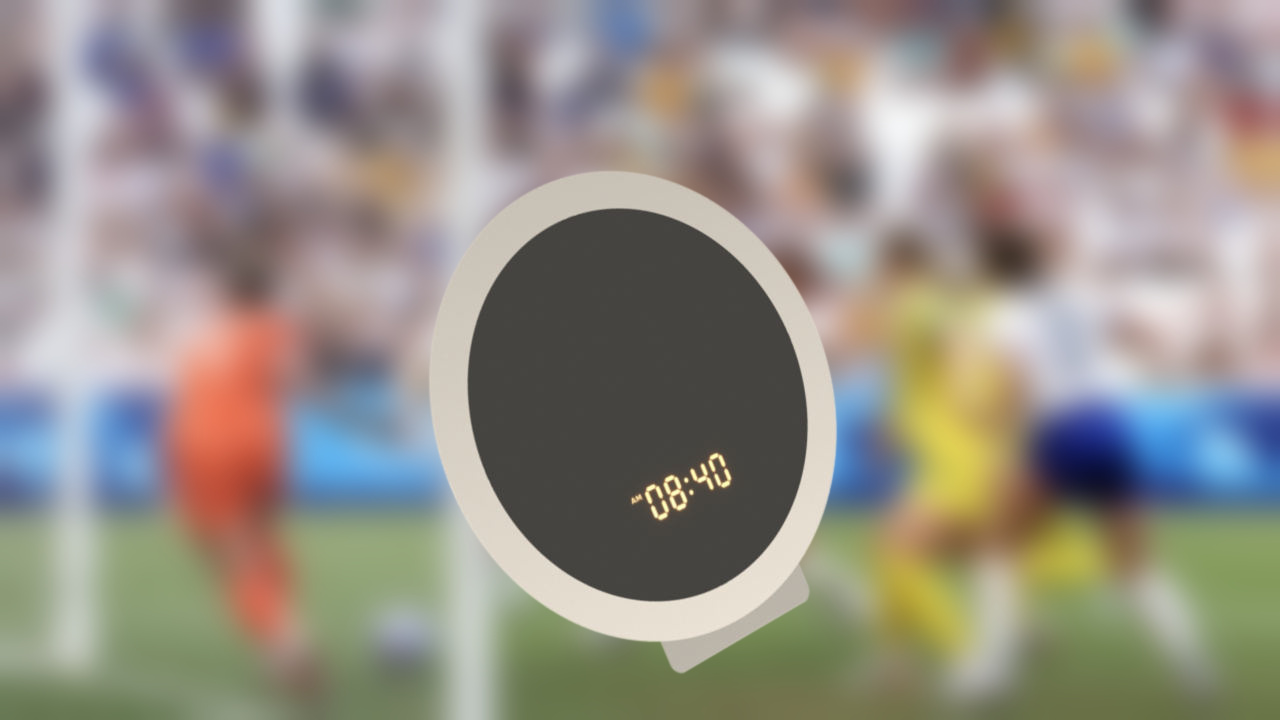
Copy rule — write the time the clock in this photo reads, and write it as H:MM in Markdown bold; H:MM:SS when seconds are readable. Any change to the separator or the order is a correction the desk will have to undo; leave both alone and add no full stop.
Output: **8:40**
